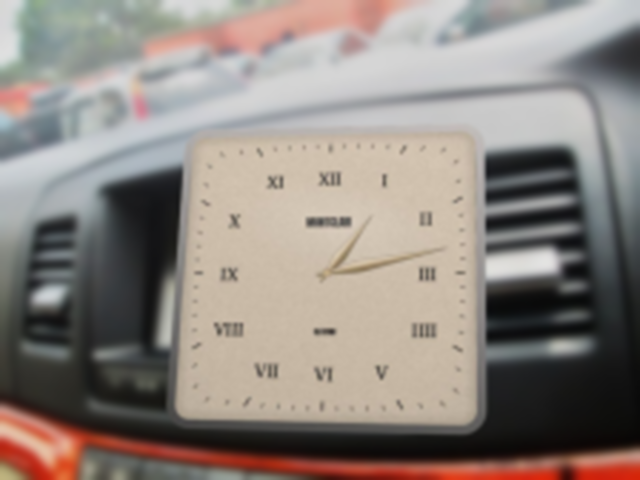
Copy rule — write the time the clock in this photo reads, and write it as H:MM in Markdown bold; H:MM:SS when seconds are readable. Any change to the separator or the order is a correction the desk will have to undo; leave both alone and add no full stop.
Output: **1:13**
